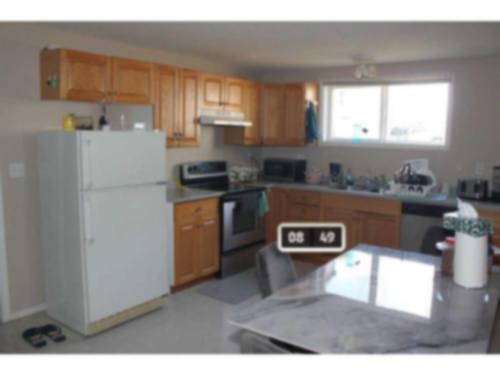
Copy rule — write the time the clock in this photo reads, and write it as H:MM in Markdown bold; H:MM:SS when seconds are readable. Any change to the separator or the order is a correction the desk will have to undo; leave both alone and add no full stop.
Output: **8:49**
